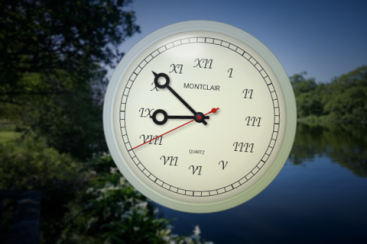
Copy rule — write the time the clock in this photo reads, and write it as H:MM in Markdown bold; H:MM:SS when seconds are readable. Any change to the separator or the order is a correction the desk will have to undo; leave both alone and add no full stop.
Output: **8:51:40**
